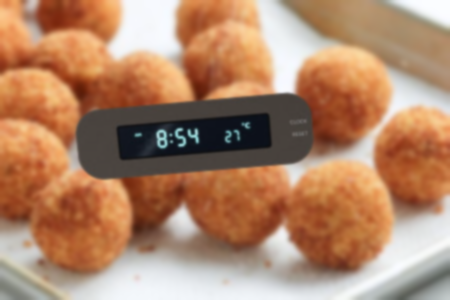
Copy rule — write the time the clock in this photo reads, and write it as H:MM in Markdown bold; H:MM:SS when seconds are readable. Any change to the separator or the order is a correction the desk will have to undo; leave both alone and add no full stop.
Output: **8:54**
